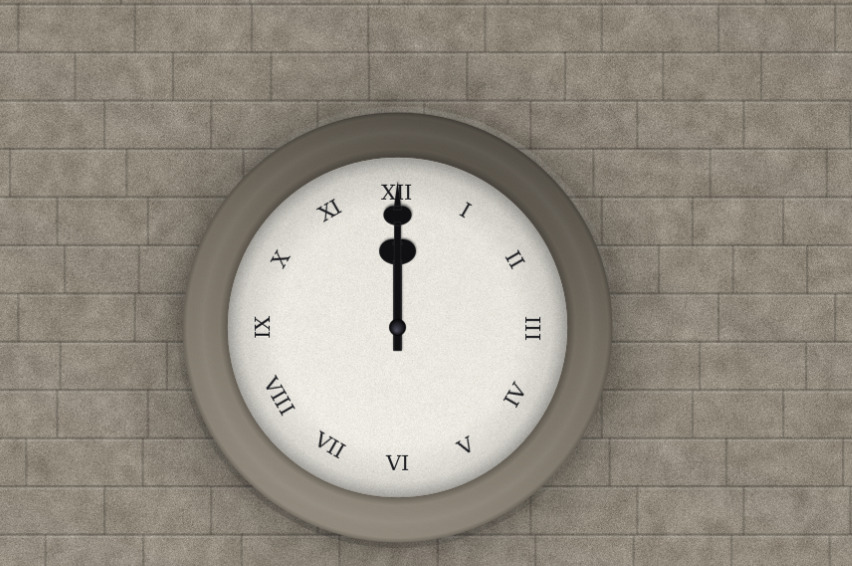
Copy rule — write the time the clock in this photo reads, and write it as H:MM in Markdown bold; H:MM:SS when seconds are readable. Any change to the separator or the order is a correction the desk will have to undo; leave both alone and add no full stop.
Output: **12:00**
